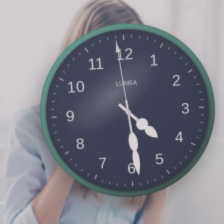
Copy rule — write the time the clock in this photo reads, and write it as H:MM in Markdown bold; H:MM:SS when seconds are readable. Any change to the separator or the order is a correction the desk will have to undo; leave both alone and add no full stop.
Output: **4:28:59**
